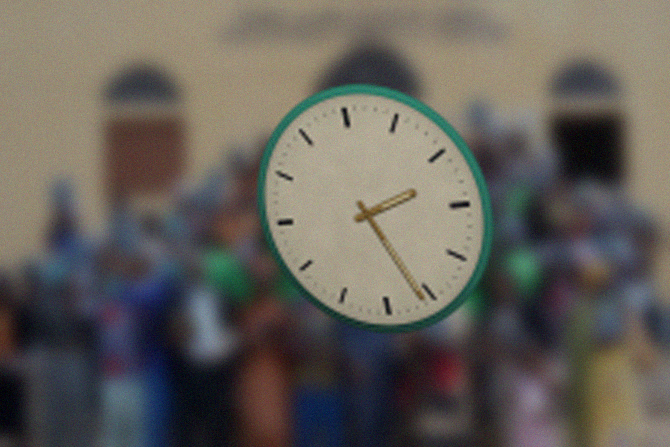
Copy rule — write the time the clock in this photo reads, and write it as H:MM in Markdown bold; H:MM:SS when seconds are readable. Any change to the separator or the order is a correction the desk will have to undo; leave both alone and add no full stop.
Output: **2:26**
